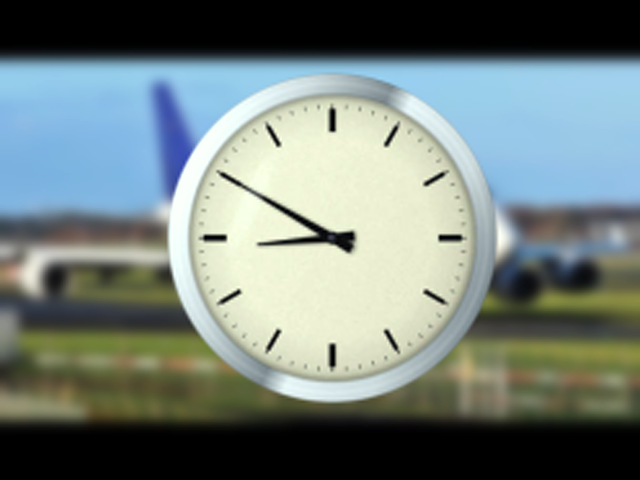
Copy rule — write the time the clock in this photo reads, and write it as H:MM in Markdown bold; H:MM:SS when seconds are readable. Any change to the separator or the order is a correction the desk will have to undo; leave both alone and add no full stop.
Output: **8:50**
